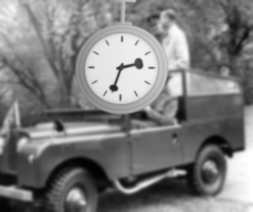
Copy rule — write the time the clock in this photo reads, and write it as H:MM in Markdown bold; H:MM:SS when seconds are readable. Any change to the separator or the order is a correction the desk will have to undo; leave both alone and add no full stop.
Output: **2:33**
